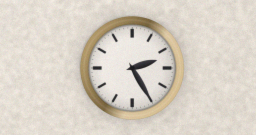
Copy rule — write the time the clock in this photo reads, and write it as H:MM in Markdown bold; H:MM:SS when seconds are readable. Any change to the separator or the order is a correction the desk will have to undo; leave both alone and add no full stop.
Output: **2:25**
